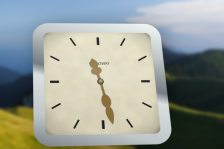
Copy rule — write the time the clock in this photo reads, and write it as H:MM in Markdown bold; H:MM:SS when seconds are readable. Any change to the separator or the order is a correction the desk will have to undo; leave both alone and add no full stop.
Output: **11:28**
